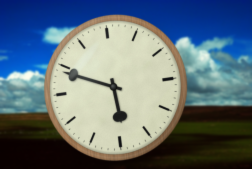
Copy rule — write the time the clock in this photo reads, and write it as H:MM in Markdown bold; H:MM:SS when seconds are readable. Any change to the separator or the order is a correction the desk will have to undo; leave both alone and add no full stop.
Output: **5:49**
